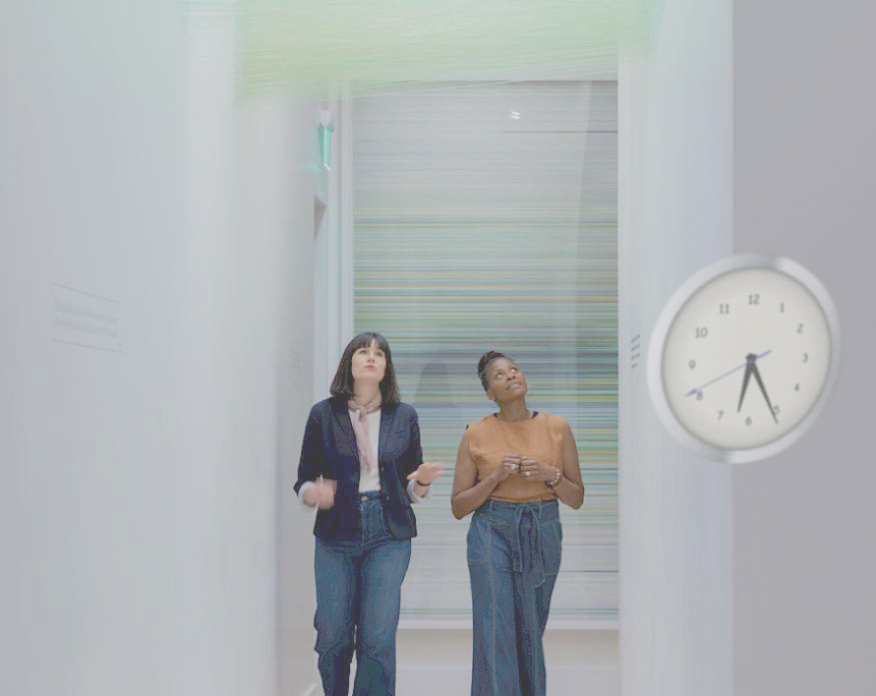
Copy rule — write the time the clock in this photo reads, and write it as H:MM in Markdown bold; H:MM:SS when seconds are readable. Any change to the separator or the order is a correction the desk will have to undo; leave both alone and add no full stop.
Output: **6:25:41**
